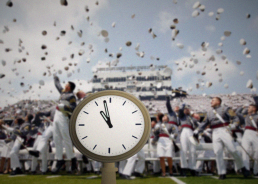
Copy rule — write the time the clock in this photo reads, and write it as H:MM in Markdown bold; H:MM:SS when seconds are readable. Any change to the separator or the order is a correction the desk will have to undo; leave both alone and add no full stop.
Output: **10:58**
